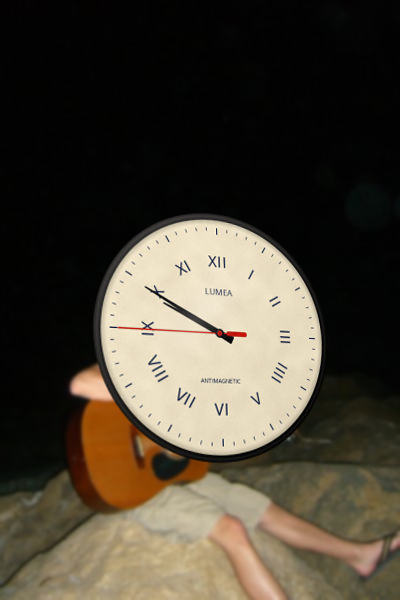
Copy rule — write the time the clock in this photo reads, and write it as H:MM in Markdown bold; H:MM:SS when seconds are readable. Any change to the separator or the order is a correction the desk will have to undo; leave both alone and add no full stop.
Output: **9:49:45**
